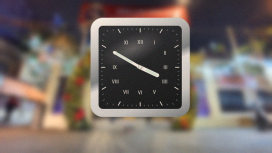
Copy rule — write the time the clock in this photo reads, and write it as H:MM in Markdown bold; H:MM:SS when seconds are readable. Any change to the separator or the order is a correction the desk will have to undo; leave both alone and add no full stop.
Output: **3:50**
